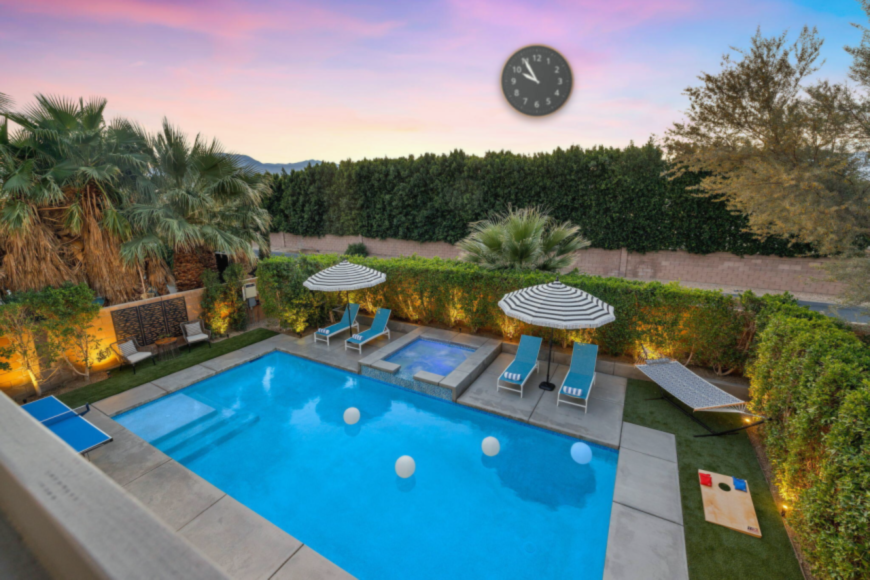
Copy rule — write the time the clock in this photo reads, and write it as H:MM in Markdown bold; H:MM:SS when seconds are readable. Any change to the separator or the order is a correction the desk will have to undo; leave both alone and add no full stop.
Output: **9:55**
